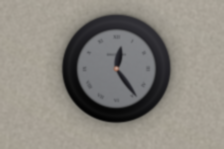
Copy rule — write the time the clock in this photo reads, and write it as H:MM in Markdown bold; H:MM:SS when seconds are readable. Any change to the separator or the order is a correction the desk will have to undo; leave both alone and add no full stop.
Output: **12:24**
